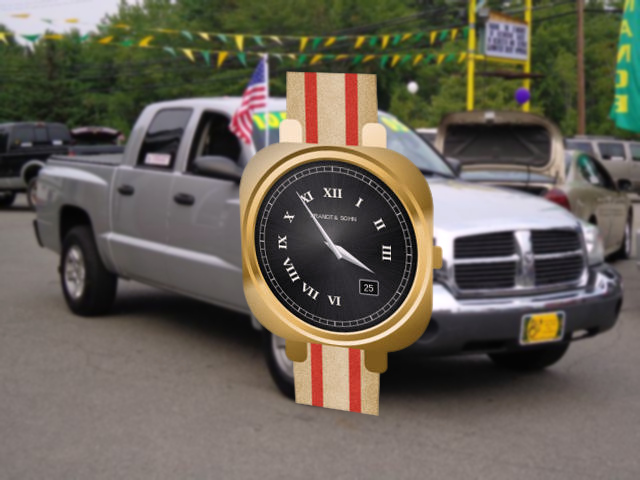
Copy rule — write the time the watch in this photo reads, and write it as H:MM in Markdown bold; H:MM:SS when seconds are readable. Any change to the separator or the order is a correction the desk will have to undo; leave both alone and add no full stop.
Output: **3:54**
